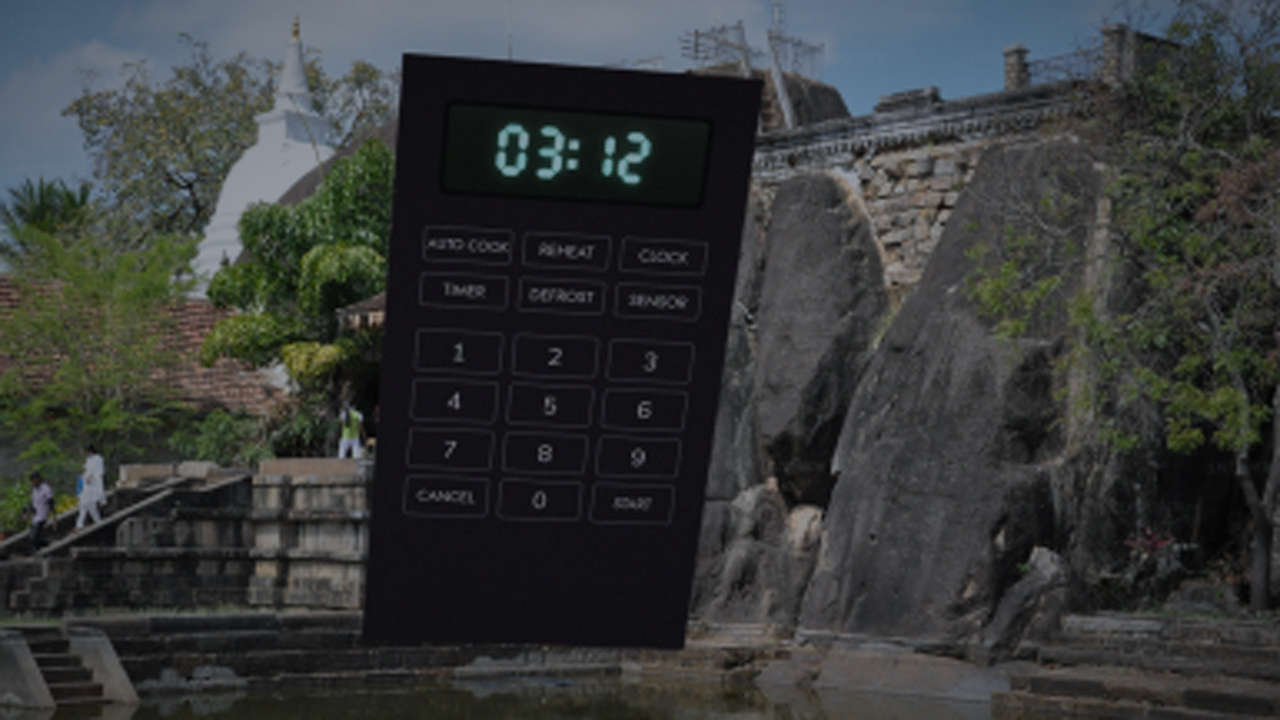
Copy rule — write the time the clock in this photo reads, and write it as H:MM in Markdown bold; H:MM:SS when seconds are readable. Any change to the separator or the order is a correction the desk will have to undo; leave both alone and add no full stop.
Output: **3:12**
